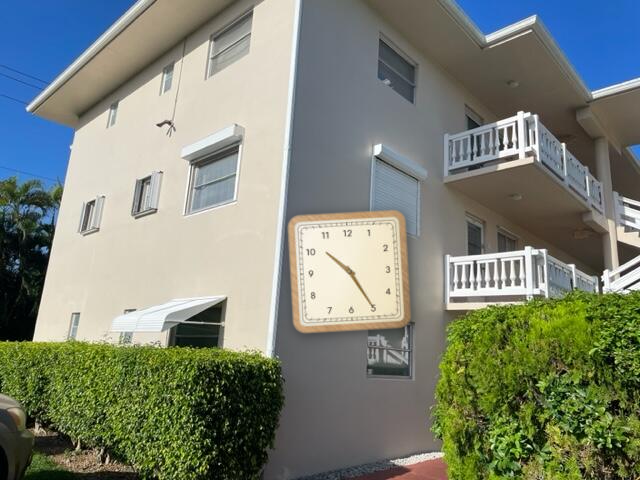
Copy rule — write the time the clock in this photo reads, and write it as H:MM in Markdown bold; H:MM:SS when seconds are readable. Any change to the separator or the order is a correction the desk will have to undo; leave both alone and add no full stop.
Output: **10:25**
